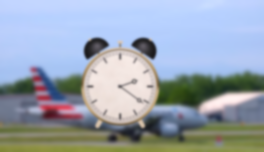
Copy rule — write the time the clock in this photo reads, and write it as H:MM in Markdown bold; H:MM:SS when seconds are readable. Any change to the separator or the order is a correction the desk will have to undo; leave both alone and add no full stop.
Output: **2:21**
